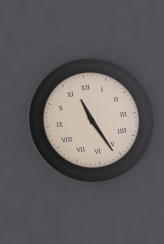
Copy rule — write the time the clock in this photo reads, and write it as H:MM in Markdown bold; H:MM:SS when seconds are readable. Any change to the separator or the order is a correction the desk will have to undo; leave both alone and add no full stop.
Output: **11:26**
